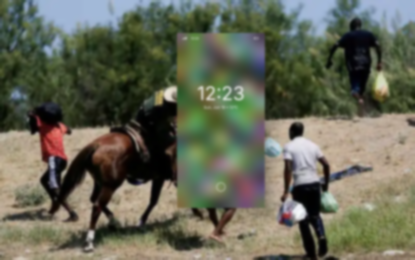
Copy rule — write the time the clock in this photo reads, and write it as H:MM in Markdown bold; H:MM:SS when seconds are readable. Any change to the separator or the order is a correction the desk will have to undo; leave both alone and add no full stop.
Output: **12:23**
